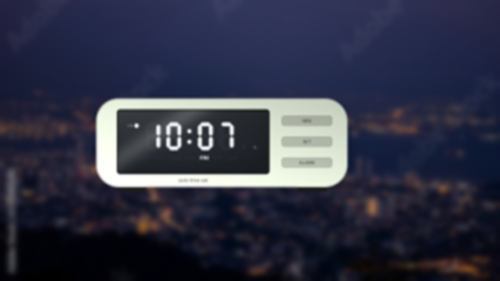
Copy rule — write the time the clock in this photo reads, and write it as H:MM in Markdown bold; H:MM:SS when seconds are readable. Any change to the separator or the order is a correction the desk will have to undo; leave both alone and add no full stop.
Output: **10:07**
